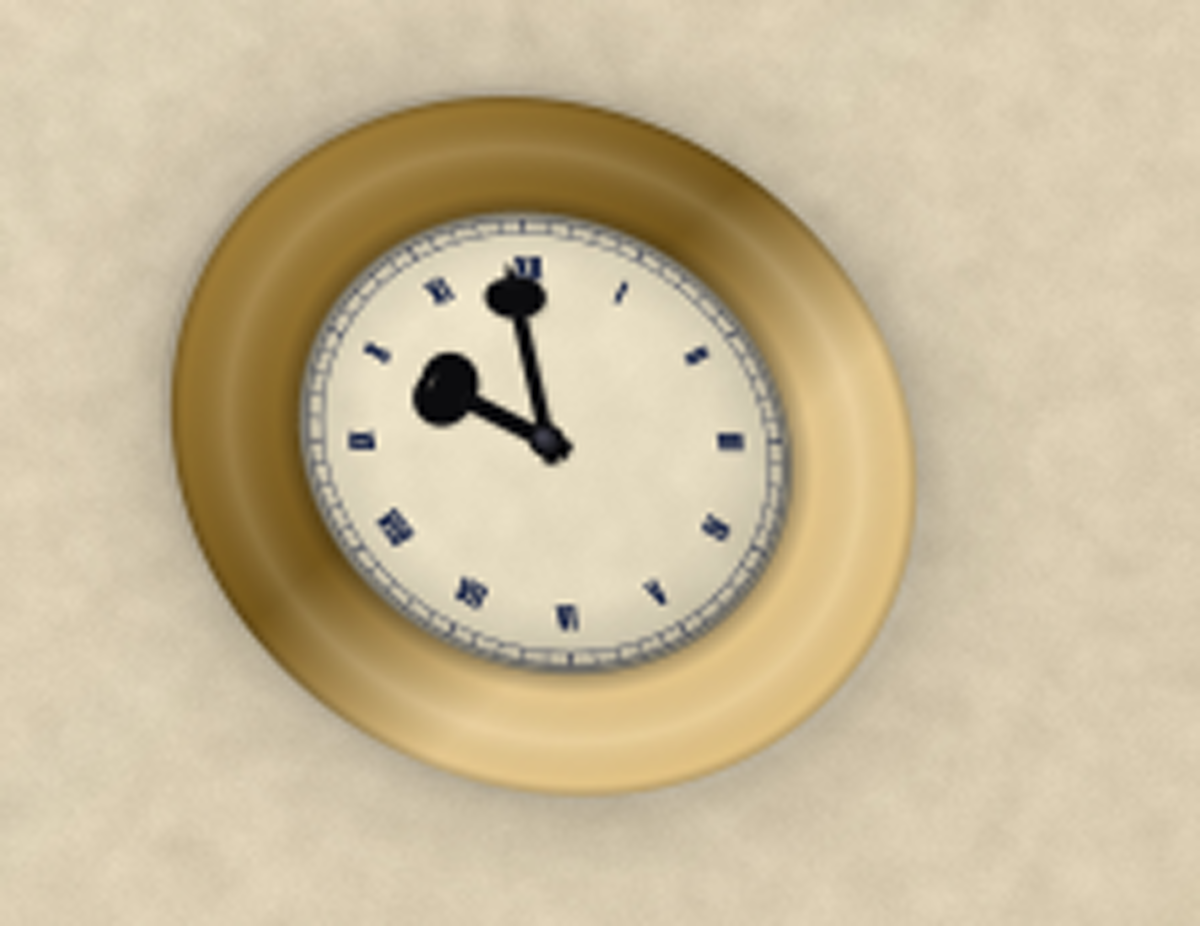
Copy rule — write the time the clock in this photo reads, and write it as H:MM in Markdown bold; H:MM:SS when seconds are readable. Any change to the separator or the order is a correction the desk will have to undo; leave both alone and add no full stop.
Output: **9:59**
